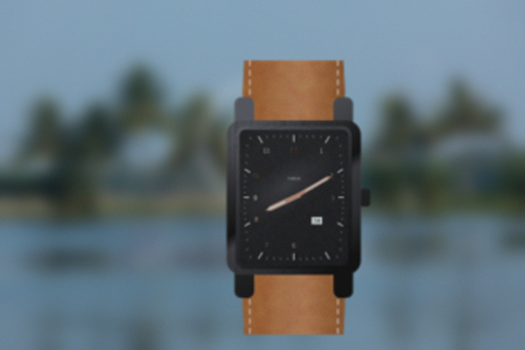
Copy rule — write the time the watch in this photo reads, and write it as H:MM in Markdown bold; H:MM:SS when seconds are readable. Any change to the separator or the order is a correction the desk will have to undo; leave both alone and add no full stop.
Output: **8:10**
